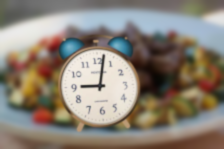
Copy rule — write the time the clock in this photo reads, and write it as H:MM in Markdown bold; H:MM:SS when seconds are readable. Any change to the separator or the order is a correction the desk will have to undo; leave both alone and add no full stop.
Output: **9:02**
